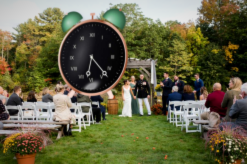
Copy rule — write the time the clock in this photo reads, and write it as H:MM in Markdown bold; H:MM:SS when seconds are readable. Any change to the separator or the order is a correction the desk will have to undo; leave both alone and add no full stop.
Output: **6:23**
